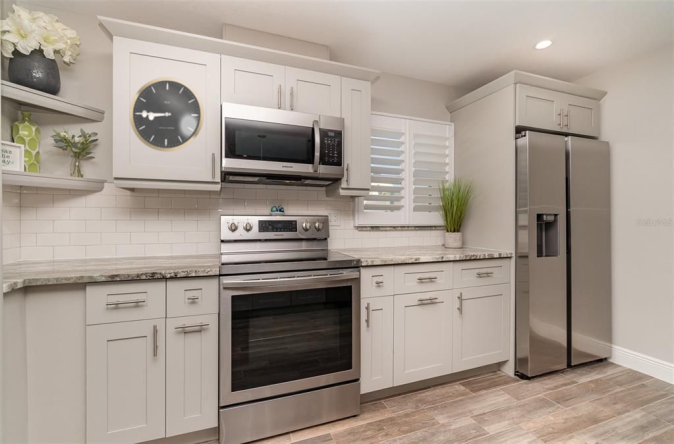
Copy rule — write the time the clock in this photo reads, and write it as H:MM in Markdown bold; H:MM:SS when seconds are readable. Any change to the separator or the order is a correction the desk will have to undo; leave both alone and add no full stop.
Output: **8:45**
